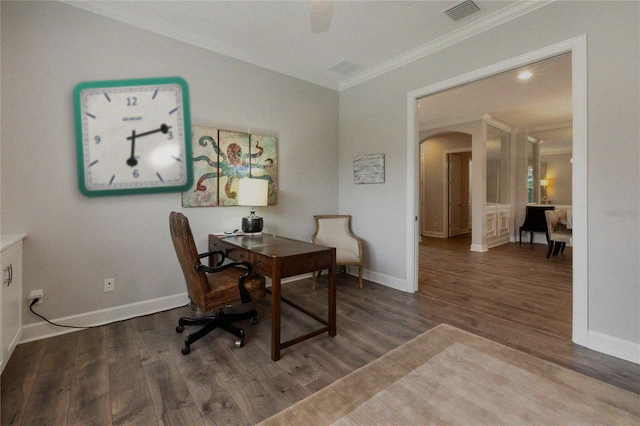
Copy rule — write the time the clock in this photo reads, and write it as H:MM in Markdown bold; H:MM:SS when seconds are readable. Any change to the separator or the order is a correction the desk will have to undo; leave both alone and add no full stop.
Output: **6:13**
